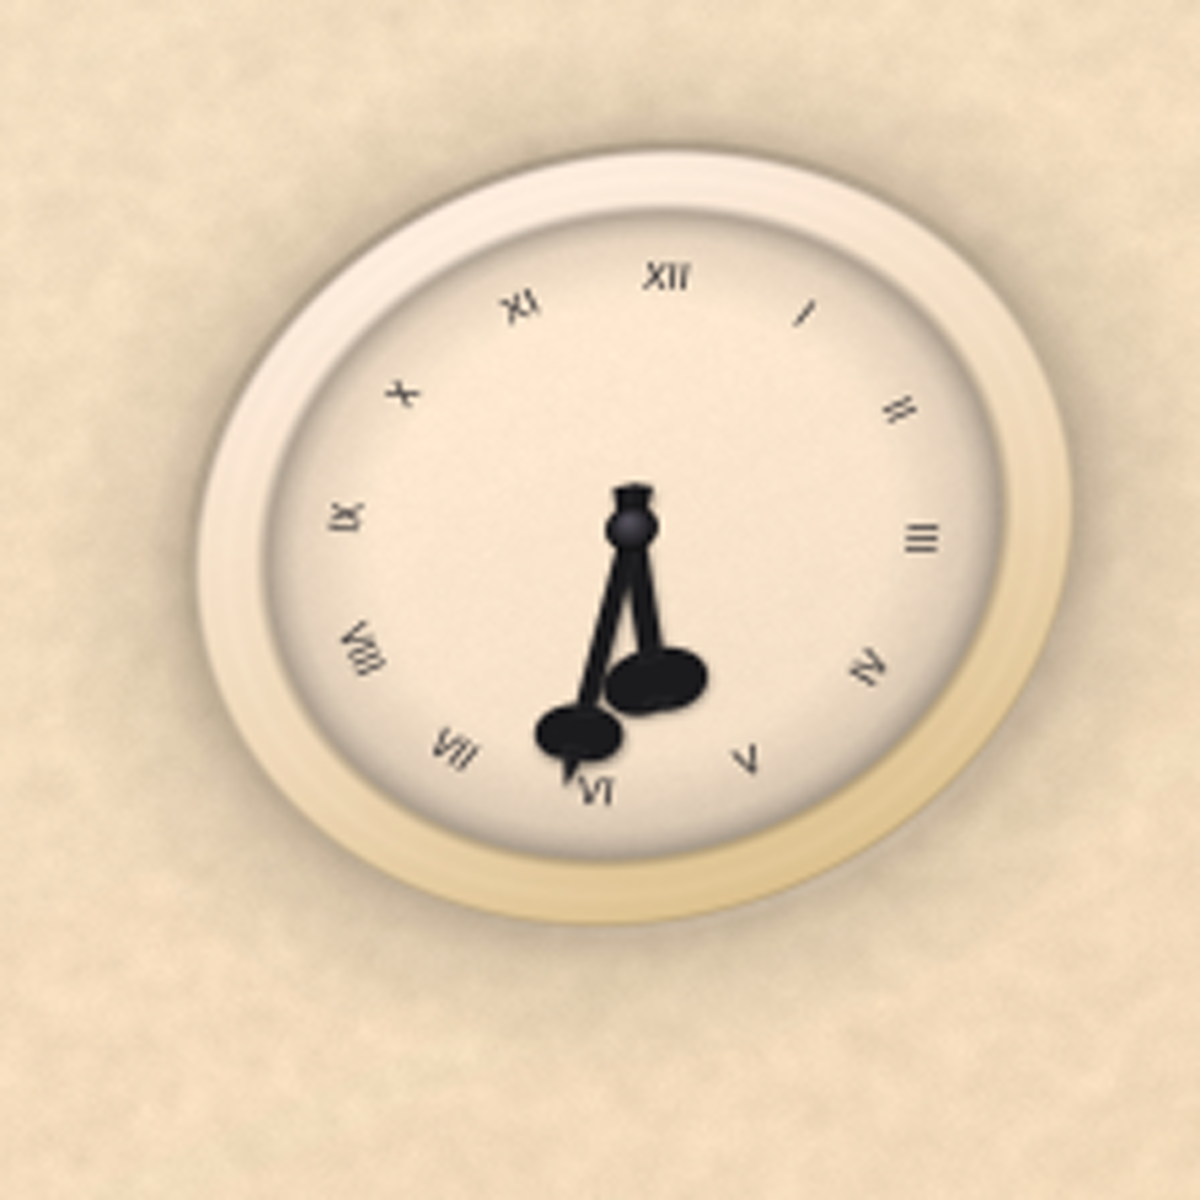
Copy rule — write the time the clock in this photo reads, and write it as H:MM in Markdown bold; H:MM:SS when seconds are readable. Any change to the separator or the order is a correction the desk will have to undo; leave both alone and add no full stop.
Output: **5:31**
